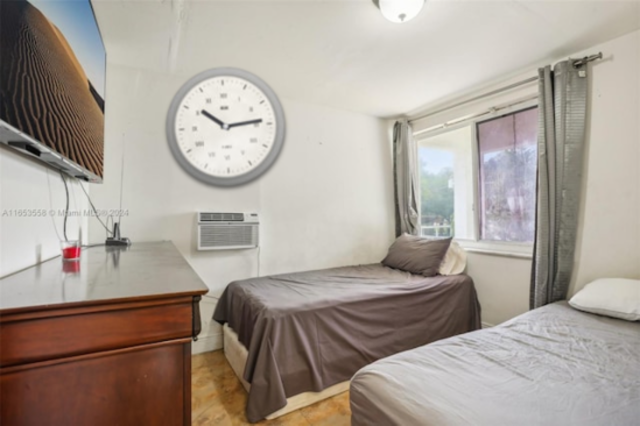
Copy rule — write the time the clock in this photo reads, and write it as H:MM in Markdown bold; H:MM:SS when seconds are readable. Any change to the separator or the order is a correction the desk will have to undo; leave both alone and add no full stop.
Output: **10:14**
